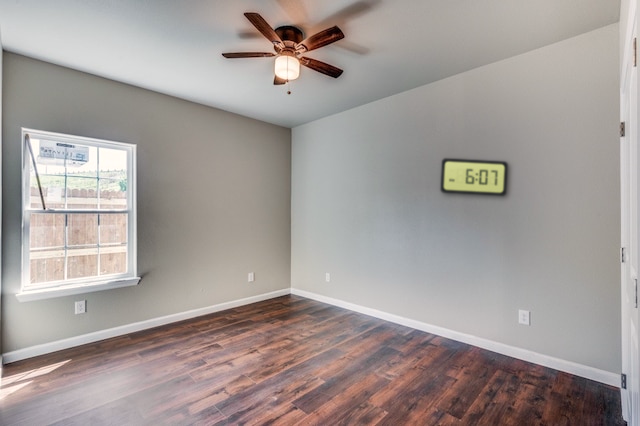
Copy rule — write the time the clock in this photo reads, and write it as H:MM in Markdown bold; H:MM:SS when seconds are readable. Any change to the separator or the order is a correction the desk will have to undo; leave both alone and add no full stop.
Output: **6:07**
